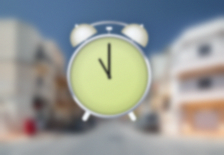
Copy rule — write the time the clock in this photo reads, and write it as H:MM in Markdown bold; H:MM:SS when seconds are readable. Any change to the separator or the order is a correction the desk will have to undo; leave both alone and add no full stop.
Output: **11:00**
